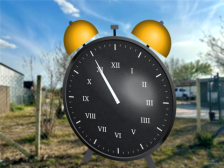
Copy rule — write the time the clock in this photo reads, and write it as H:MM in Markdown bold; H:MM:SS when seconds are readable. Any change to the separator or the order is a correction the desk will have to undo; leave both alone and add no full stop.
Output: **10:55**
